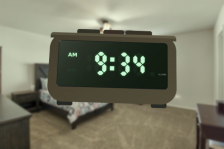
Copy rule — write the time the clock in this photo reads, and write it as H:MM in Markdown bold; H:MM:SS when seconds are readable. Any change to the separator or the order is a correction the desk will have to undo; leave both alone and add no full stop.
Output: **9:34**
